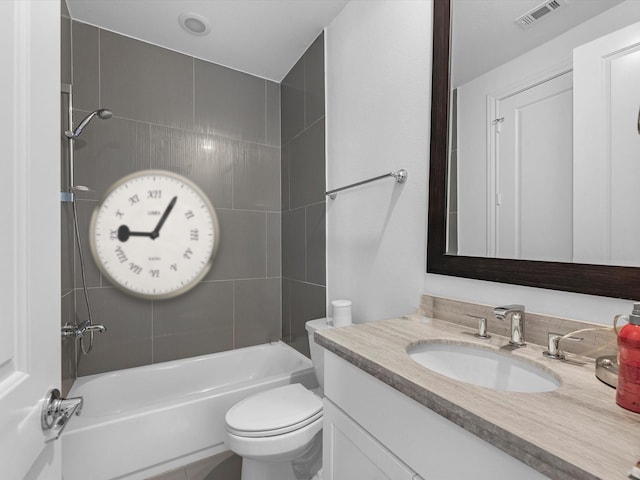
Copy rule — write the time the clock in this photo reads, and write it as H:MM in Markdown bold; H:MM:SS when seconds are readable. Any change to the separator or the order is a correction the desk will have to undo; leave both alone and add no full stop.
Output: **9:05**
